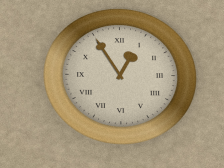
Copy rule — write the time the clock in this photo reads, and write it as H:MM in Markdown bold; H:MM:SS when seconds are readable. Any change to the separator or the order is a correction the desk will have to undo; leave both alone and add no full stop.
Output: **12:55**
